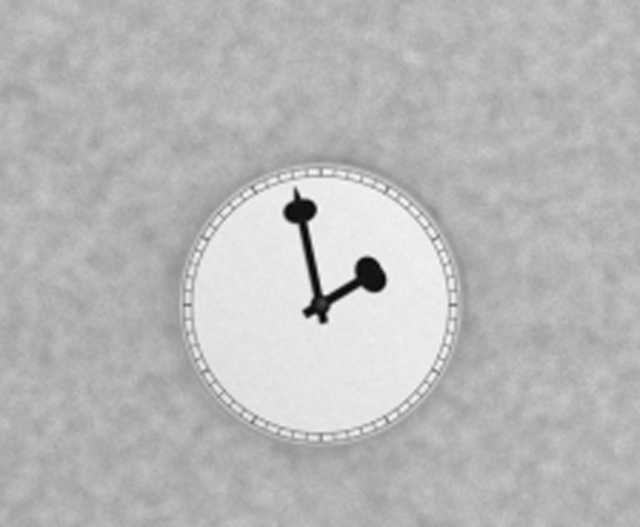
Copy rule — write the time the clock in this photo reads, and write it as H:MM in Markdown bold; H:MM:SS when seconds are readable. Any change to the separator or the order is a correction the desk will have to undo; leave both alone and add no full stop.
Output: **1:58**
